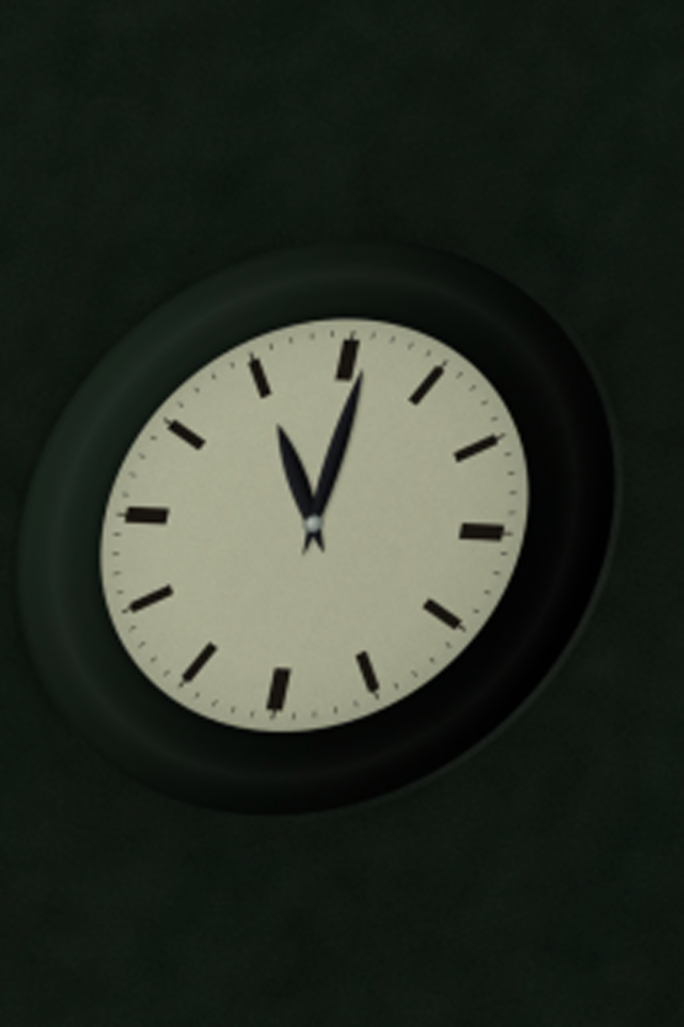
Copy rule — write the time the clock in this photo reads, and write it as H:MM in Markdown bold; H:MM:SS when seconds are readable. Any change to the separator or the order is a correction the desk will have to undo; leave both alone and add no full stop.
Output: **11:01**
